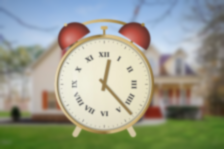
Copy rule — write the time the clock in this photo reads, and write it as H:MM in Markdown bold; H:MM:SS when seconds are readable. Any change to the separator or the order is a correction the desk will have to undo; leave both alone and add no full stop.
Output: **12:23**
